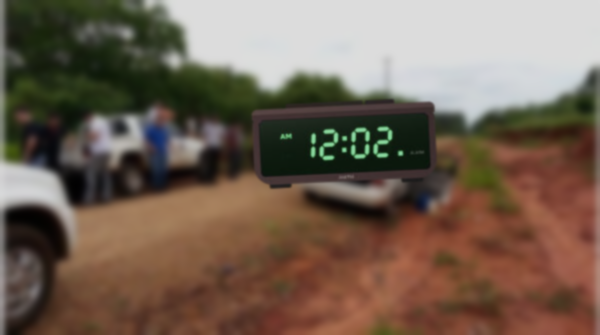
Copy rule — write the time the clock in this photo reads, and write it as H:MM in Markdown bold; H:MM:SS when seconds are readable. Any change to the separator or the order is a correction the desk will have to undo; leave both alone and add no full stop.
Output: **12:02**
